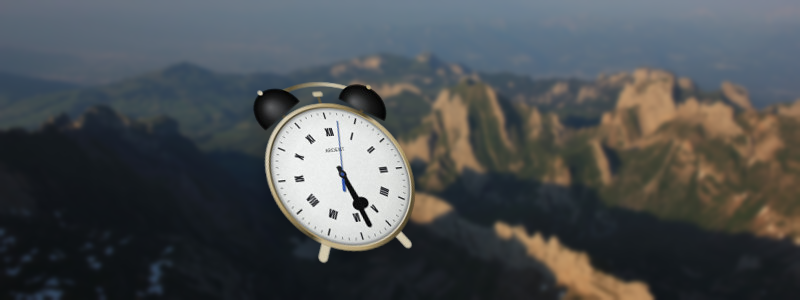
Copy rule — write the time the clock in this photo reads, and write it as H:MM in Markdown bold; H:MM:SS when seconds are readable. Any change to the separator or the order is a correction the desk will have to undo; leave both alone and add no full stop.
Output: **5:28:02**
